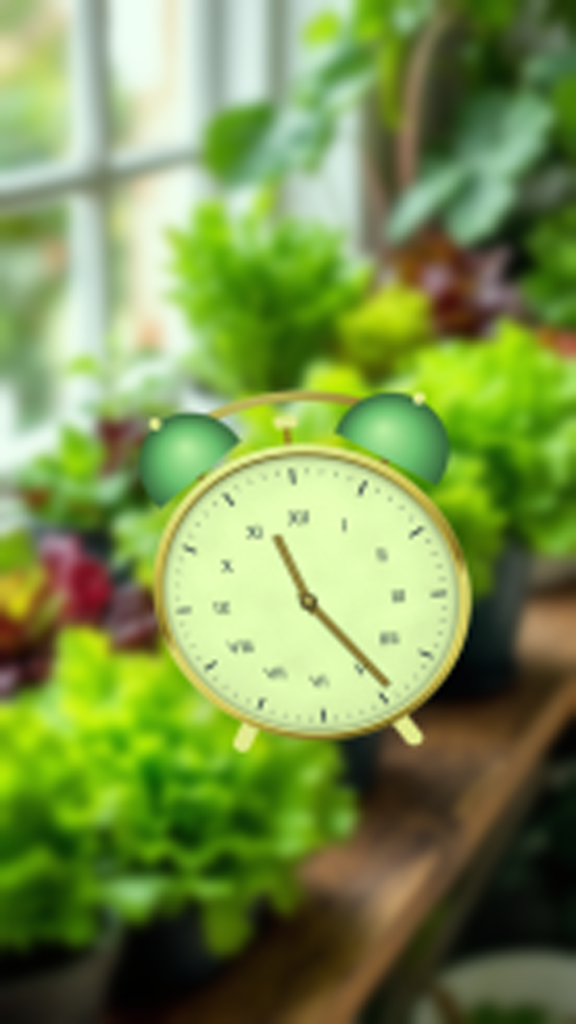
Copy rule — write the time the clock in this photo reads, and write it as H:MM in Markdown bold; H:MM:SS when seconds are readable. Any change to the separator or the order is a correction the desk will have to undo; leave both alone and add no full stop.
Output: **11:24**
